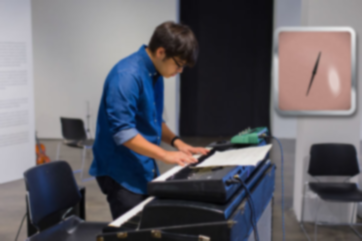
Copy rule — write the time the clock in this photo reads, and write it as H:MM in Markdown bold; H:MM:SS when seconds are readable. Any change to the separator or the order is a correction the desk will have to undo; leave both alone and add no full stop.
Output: **12:33**
